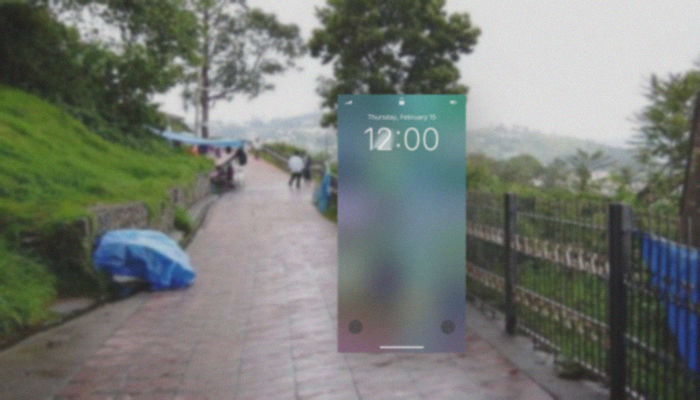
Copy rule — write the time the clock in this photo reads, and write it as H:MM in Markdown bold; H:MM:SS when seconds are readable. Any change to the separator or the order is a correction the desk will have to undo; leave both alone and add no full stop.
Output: **12:00**
